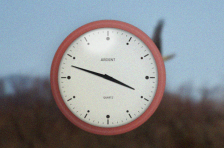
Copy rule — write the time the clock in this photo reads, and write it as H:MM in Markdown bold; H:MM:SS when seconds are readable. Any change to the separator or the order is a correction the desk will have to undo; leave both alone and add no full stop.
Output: **3:48**
